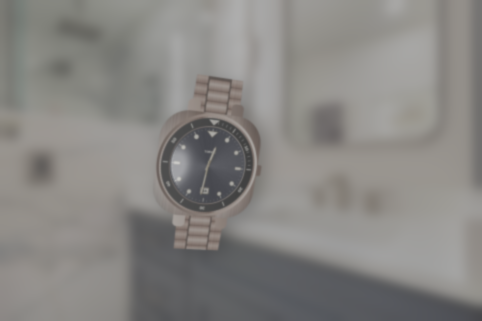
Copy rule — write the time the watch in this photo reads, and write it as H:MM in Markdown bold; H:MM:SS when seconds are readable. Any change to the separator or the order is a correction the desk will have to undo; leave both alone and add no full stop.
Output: **12:31**
